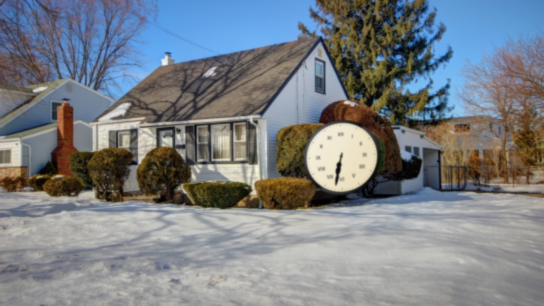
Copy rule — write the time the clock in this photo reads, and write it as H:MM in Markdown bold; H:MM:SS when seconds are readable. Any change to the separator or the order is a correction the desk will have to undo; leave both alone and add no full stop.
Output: **6:32**
